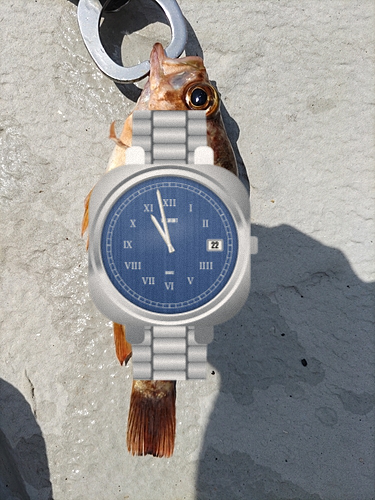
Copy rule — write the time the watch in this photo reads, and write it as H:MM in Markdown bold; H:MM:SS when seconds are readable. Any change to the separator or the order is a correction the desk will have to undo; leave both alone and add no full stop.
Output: **10:58**
